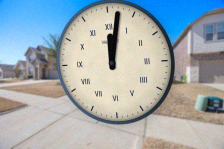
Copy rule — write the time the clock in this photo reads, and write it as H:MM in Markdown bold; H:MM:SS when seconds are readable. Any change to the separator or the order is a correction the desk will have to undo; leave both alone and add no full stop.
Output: **12:02**
